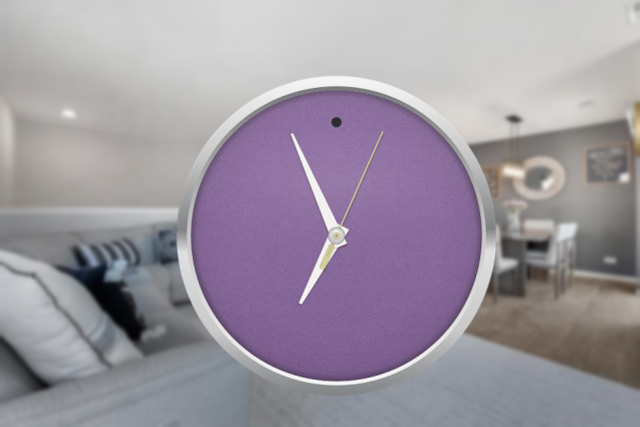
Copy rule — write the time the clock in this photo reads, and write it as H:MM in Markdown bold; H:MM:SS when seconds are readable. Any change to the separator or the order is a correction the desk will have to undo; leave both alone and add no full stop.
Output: **6:56:04**
